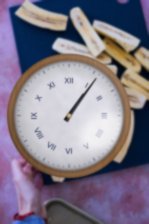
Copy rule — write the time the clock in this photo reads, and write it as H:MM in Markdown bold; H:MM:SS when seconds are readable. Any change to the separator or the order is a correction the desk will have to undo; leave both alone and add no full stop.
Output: **1:06**
